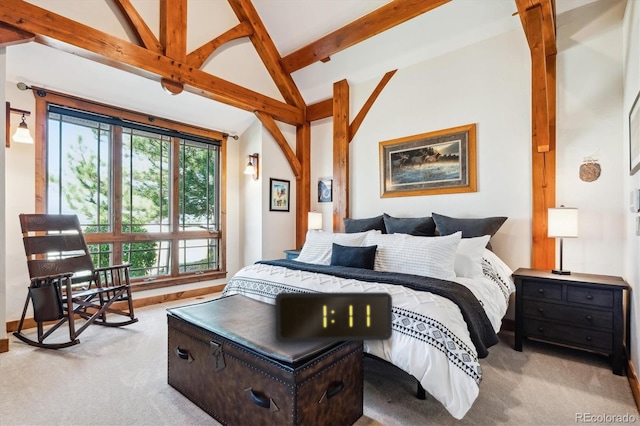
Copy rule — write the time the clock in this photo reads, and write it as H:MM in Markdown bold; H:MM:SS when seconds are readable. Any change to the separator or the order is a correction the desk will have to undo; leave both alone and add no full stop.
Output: **1:11**
